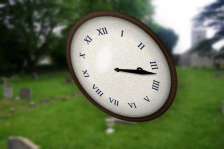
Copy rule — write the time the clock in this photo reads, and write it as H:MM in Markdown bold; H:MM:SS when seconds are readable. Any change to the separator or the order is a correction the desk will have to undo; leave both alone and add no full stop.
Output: **3:17**
